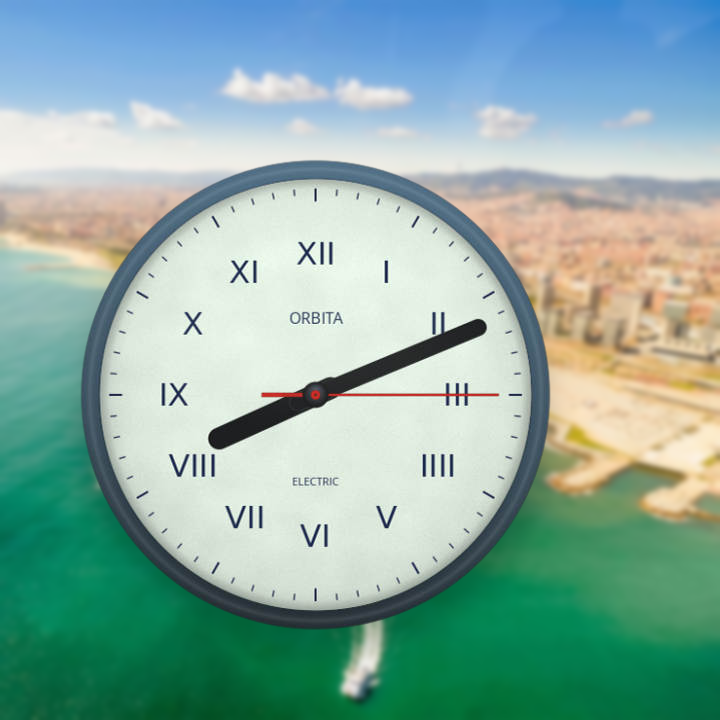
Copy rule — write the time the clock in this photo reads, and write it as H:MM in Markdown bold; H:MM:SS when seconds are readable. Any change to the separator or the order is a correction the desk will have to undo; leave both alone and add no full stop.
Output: **8:11:15**
